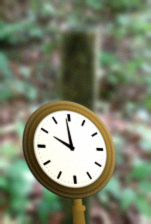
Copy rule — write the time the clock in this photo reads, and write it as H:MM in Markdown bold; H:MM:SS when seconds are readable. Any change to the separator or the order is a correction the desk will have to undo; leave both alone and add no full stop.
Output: **9:59**
